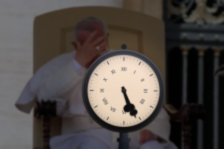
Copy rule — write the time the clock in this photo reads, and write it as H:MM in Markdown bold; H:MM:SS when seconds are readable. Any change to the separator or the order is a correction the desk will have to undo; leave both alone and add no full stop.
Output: **5:26**
